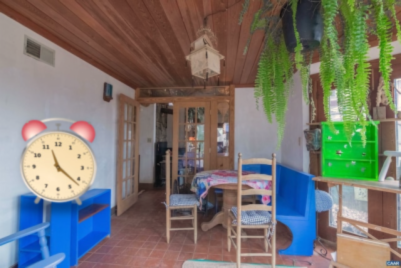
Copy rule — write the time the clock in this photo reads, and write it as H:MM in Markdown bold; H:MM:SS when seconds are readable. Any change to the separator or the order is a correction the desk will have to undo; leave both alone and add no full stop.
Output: **11:22**
